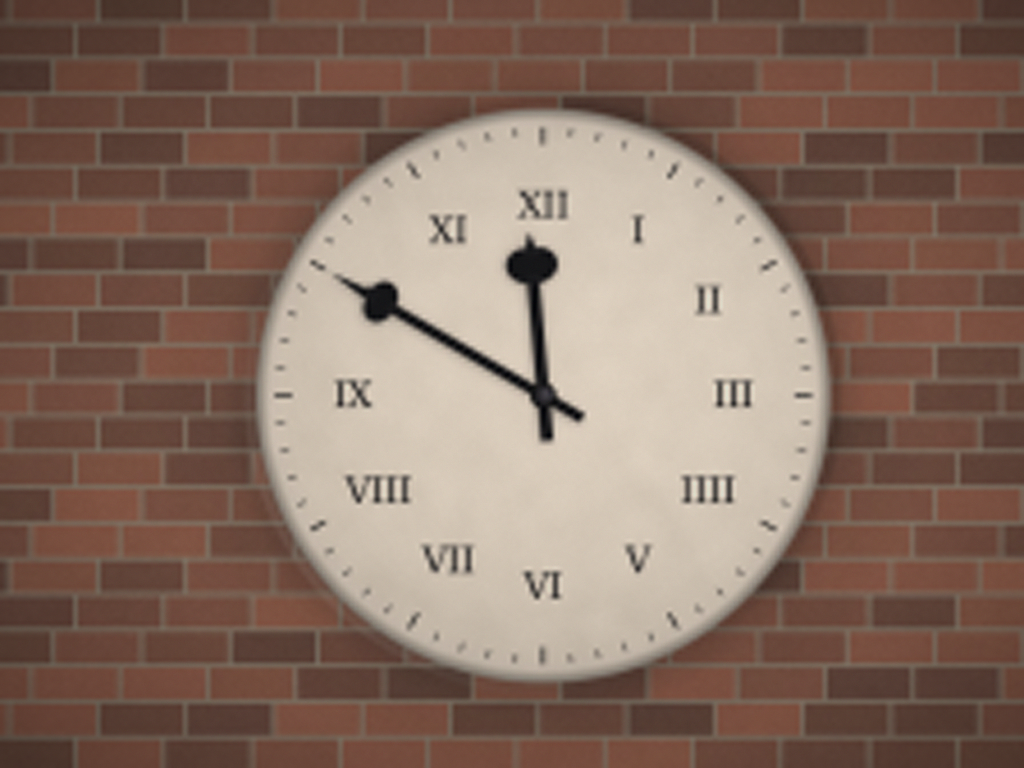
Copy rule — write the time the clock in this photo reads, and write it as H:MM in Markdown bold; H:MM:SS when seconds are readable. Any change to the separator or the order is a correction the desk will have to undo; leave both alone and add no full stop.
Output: **11:50**
